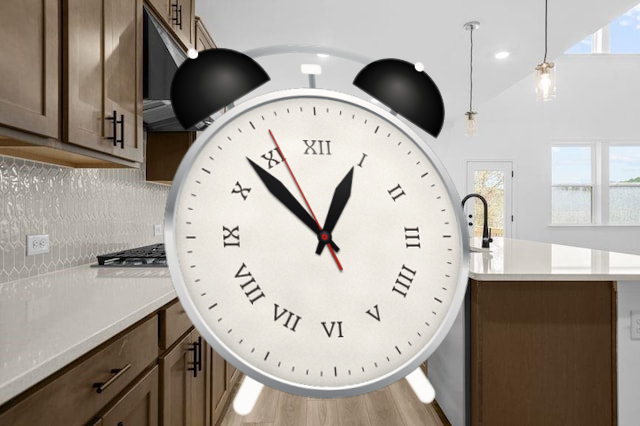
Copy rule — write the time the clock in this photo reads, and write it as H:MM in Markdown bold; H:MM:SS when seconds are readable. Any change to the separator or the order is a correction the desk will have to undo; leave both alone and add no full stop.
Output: **12:52:56**
